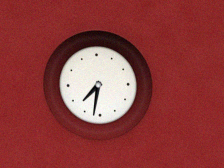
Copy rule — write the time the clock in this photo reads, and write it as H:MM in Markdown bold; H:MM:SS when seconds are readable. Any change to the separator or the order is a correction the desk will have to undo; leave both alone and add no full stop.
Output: **7:32**
